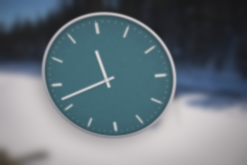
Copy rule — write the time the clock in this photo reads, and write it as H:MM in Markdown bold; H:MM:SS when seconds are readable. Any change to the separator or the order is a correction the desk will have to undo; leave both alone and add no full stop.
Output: **11:42**
